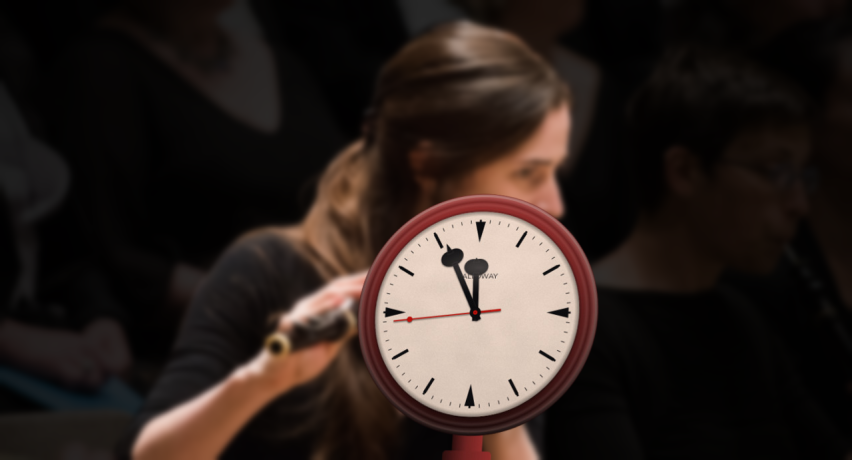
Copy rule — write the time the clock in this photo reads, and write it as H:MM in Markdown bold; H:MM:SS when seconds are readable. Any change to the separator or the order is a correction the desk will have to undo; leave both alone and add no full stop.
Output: **11:55:44**
